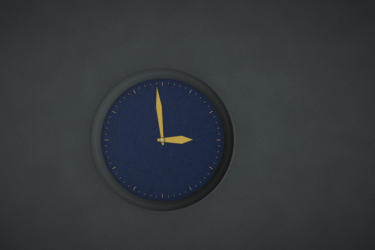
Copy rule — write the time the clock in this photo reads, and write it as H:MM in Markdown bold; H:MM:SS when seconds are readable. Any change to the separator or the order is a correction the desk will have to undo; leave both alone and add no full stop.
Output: **2:59**
